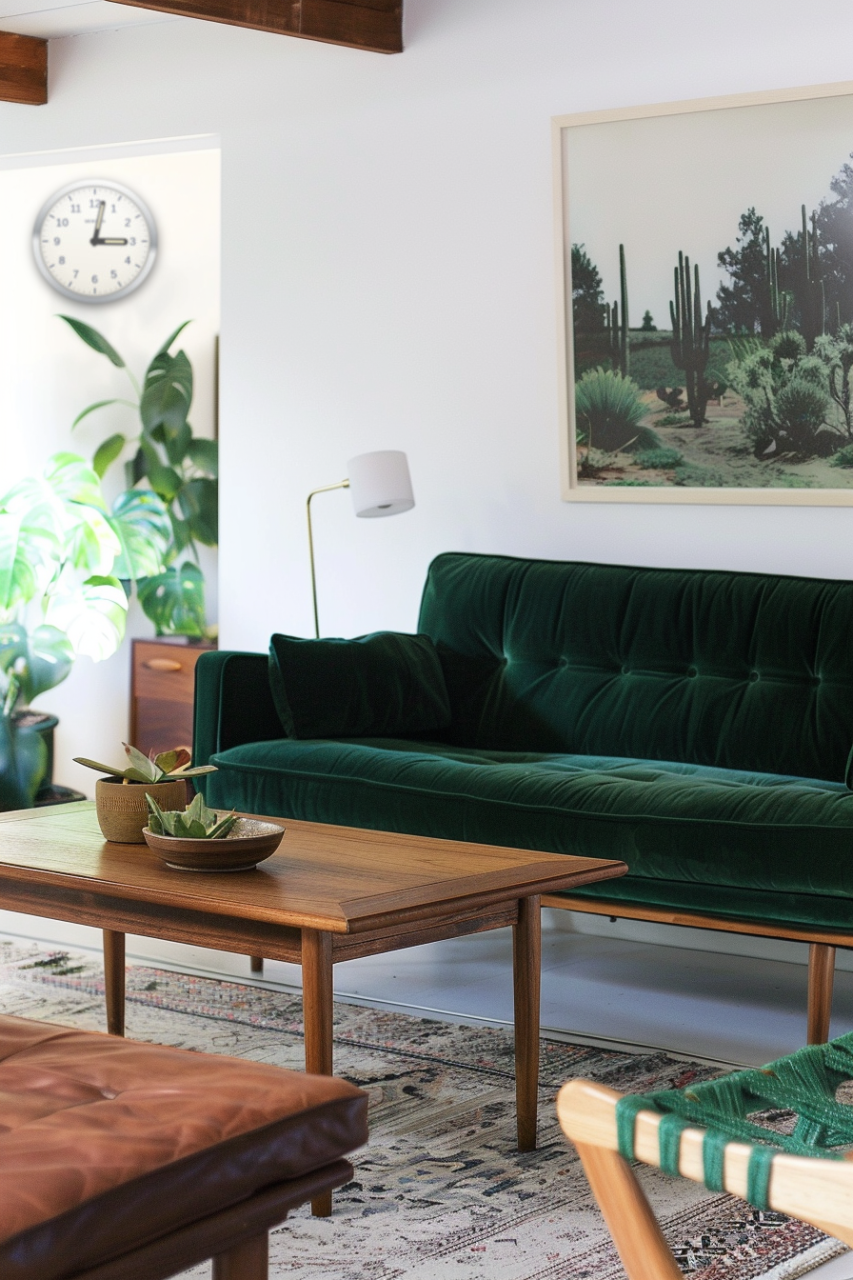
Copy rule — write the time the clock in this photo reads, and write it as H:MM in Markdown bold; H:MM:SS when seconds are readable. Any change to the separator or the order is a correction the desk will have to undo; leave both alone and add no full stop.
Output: **3:02**
